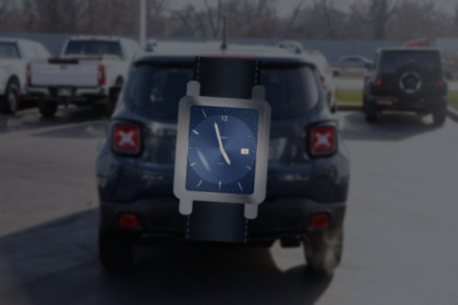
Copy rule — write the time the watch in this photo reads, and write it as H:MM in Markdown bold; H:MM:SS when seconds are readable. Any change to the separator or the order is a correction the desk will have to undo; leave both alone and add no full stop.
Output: **4:57**
